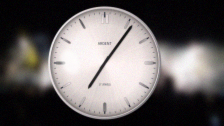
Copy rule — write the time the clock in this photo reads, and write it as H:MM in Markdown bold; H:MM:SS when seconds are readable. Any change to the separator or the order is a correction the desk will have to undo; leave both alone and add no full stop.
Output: **7:06**
